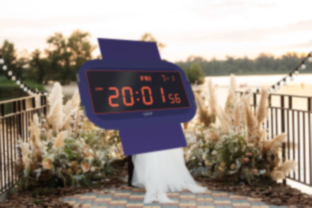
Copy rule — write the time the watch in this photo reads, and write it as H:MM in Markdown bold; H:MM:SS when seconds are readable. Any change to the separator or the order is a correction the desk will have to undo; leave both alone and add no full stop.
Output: **20:01**
